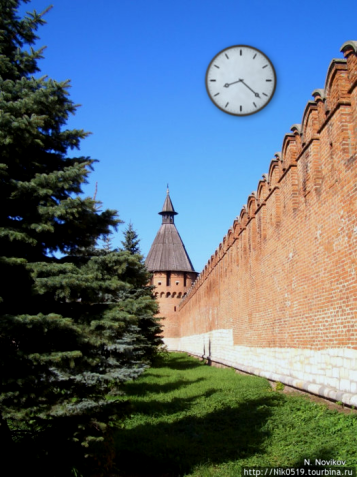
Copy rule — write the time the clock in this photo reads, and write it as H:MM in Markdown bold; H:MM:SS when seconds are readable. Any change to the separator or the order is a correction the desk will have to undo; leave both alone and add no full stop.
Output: **8:22**
